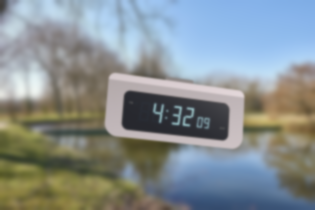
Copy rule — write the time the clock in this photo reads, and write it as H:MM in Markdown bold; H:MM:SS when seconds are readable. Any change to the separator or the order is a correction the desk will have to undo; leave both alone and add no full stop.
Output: **4:32**
